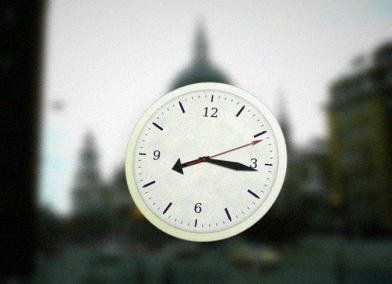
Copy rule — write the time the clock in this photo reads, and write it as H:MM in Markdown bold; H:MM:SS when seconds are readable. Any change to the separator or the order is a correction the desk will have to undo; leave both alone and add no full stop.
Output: **8:16:11**
